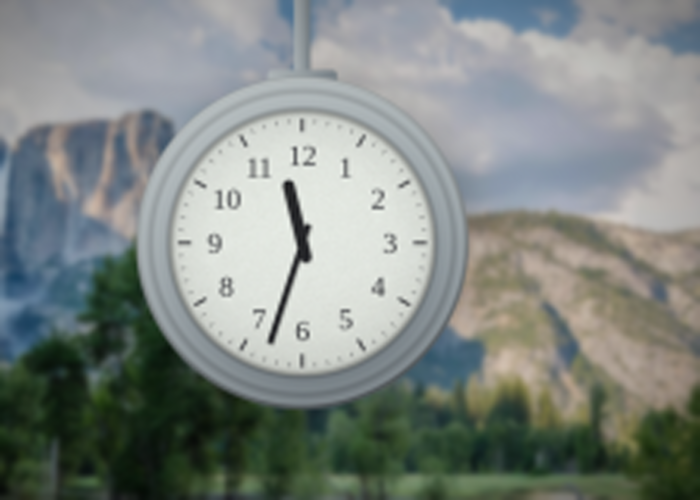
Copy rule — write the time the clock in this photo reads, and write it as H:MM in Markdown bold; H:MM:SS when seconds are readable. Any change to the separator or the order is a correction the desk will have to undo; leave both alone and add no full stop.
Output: **11:33**
